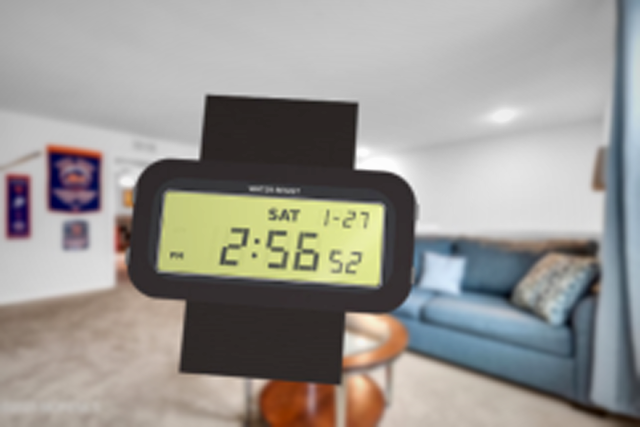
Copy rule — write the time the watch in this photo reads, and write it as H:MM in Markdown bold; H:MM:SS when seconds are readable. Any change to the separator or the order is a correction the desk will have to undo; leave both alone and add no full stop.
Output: **2:56:52**
